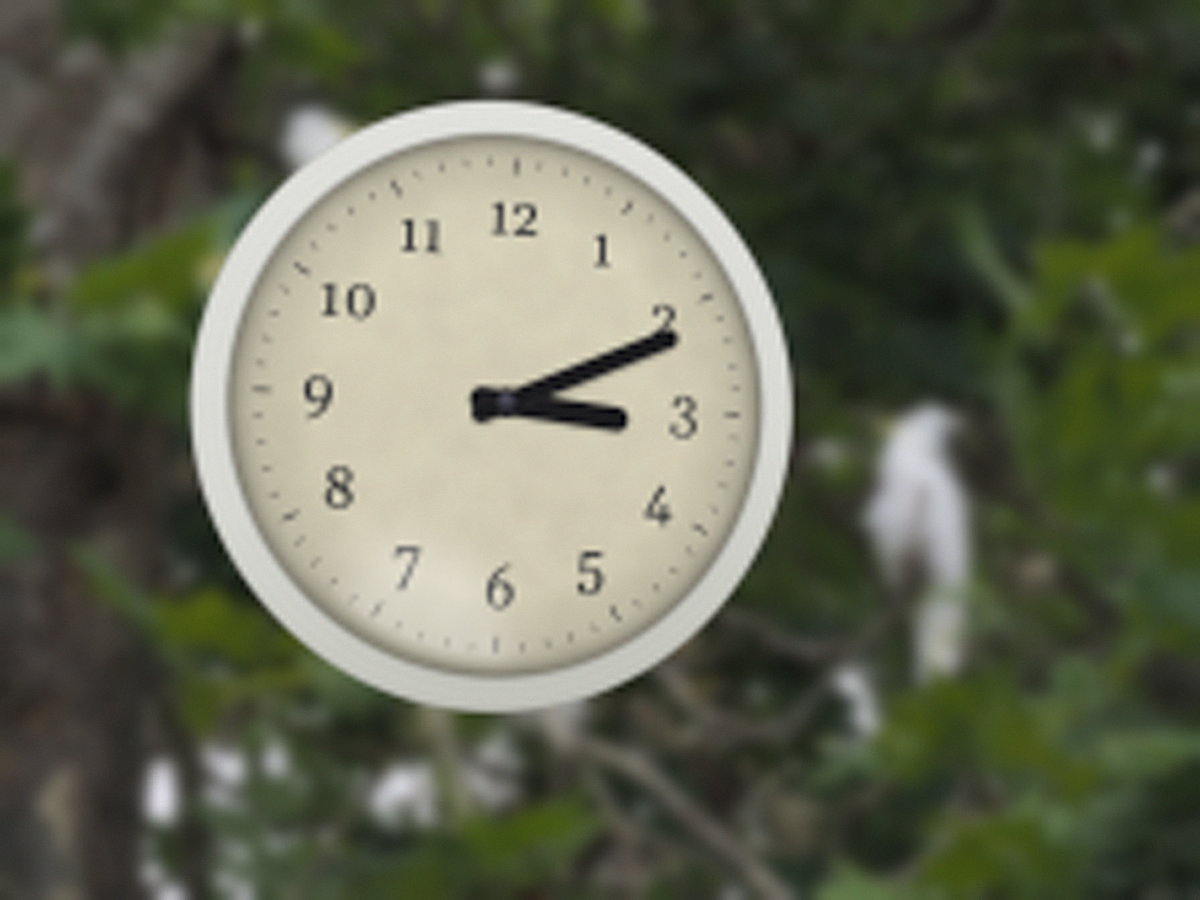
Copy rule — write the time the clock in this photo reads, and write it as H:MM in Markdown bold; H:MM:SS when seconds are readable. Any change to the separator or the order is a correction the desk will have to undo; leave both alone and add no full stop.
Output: **3:11**
